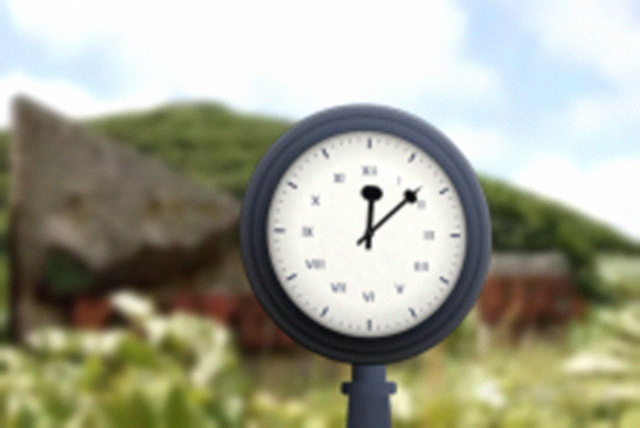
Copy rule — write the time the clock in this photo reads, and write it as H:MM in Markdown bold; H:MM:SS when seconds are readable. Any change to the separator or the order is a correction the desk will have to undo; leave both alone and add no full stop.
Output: **12:08**
